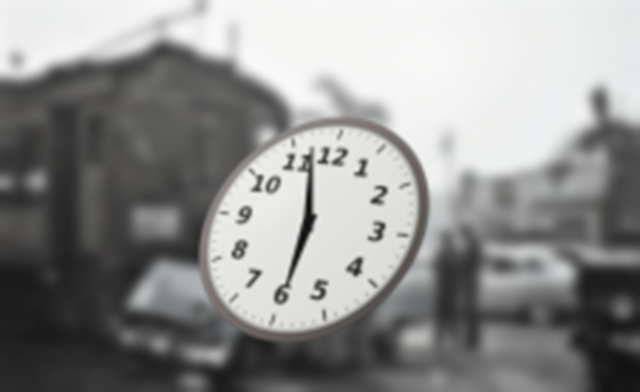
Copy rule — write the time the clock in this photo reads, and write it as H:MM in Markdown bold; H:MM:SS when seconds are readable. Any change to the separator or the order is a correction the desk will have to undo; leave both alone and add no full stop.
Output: **5:57**
